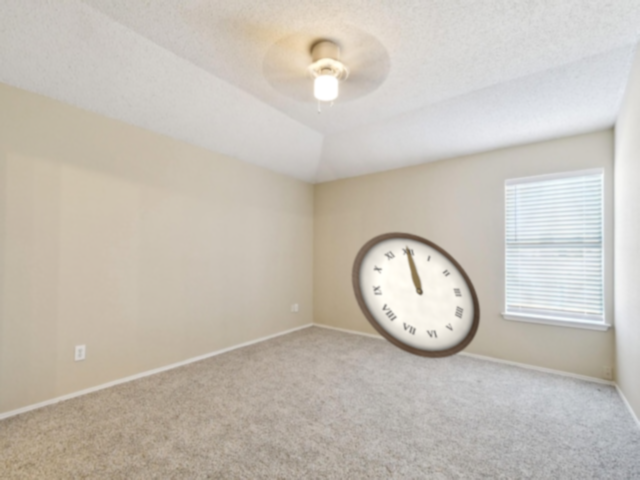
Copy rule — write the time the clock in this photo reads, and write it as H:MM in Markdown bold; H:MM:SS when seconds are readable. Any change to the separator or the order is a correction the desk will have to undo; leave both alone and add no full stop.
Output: **12:00**
